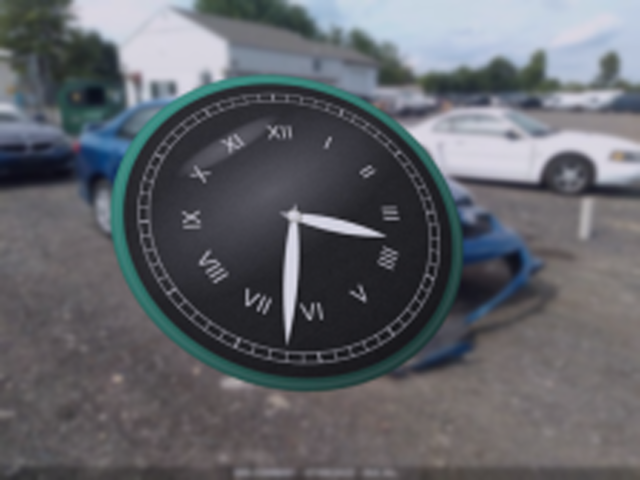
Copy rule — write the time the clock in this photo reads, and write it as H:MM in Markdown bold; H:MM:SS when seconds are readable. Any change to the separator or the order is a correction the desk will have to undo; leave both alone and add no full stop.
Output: **3:32**
